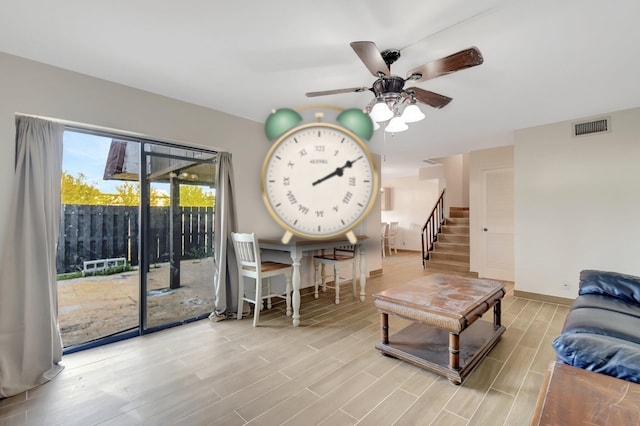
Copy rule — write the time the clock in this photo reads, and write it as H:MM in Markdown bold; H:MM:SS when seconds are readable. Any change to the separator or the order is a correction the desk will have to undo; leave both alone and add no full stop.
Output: **2:10**
